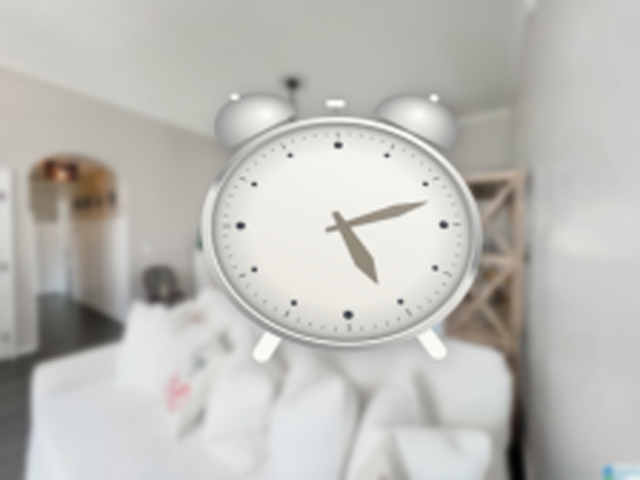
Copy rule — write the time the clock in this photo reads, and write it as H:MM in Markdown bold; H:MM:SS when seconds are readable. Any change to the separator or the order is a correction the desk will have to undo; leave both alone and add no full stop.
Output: **5:12**
